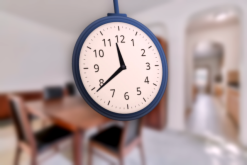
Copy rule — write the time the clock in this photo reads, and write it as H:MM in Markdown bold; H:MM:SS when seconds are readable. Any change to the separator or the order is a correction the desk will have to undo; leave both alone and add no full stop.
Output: **11:39**
